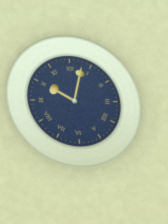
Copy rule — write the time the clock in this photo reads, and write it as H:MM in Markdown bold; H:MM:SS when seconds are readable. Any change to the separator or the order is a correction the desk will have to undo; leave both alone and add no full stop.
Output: **10:03**
